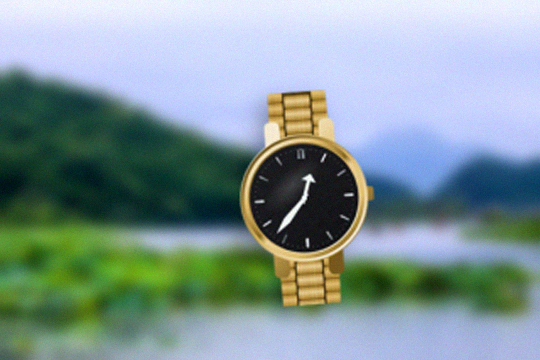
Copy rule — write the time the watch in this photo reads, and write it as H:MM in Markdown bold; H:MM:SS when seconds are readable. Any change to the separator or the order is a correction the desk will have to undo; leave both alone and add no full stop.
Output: **12:37**
